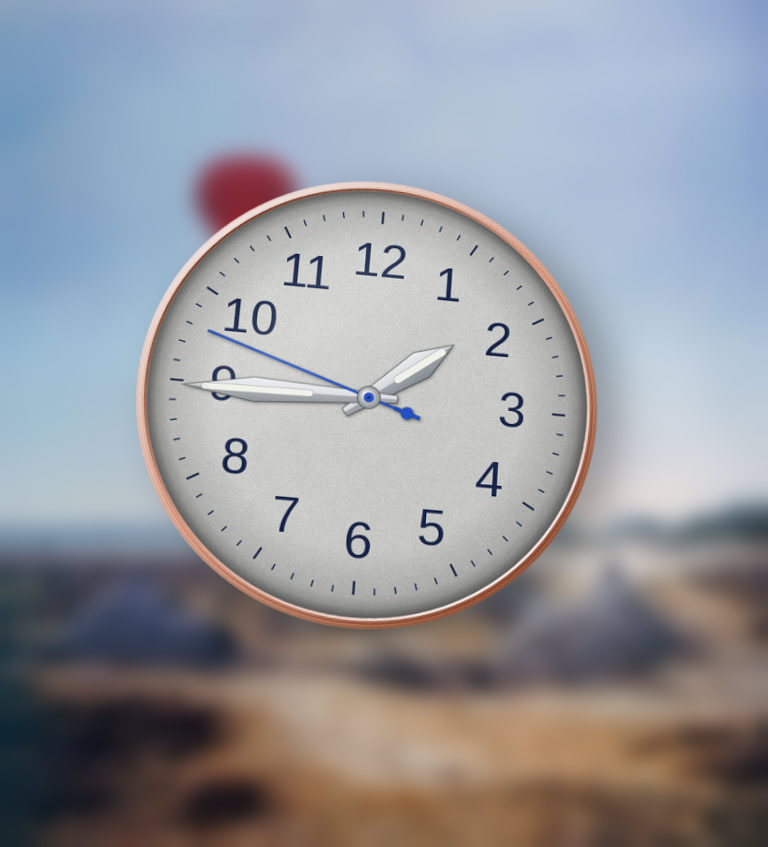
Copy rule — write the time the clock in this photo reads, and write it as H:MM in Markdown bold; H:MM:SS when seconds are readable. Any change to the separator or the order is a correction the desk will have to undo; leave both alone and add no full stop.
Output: **1:44:48**
